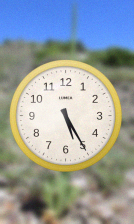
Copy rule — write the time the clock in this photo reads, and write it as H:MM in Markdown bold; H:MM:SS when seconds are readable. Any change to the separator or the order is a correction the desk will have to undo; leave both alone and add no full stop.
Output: **5:25**
